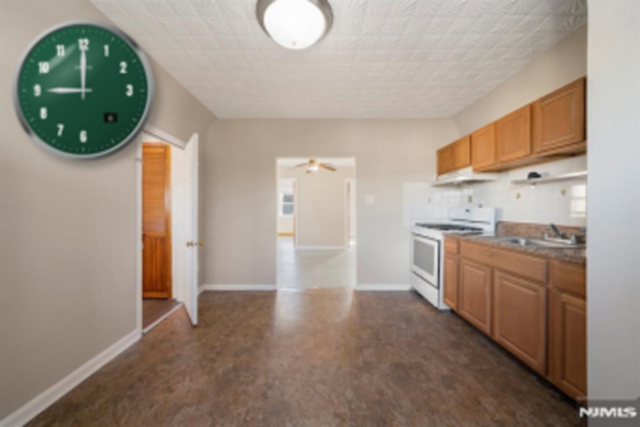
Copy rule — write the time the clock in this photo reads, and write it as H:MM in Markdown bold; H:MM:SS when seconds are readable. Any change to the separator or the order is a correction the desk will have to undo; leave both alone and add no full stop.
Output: **9:00**
